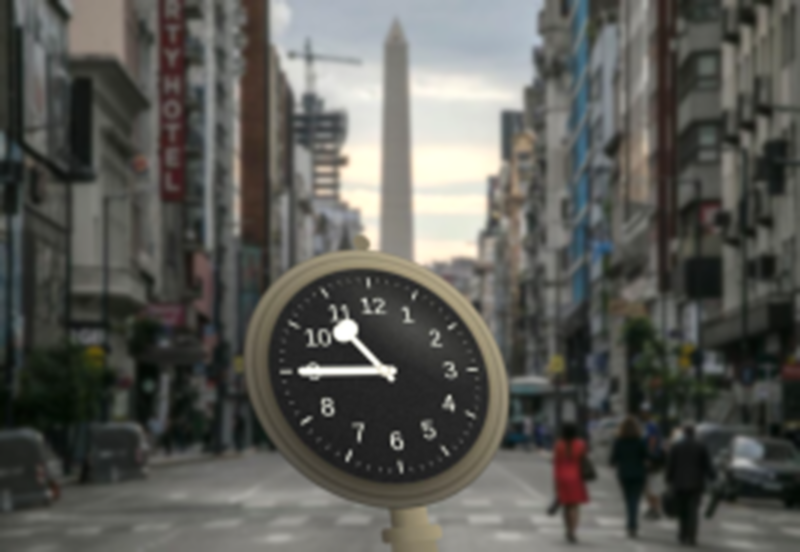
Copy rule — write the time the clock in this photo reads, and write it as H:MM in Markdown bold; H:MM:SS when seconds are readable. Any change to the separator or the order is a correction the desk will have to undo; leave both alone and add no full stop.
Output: **10:45**
